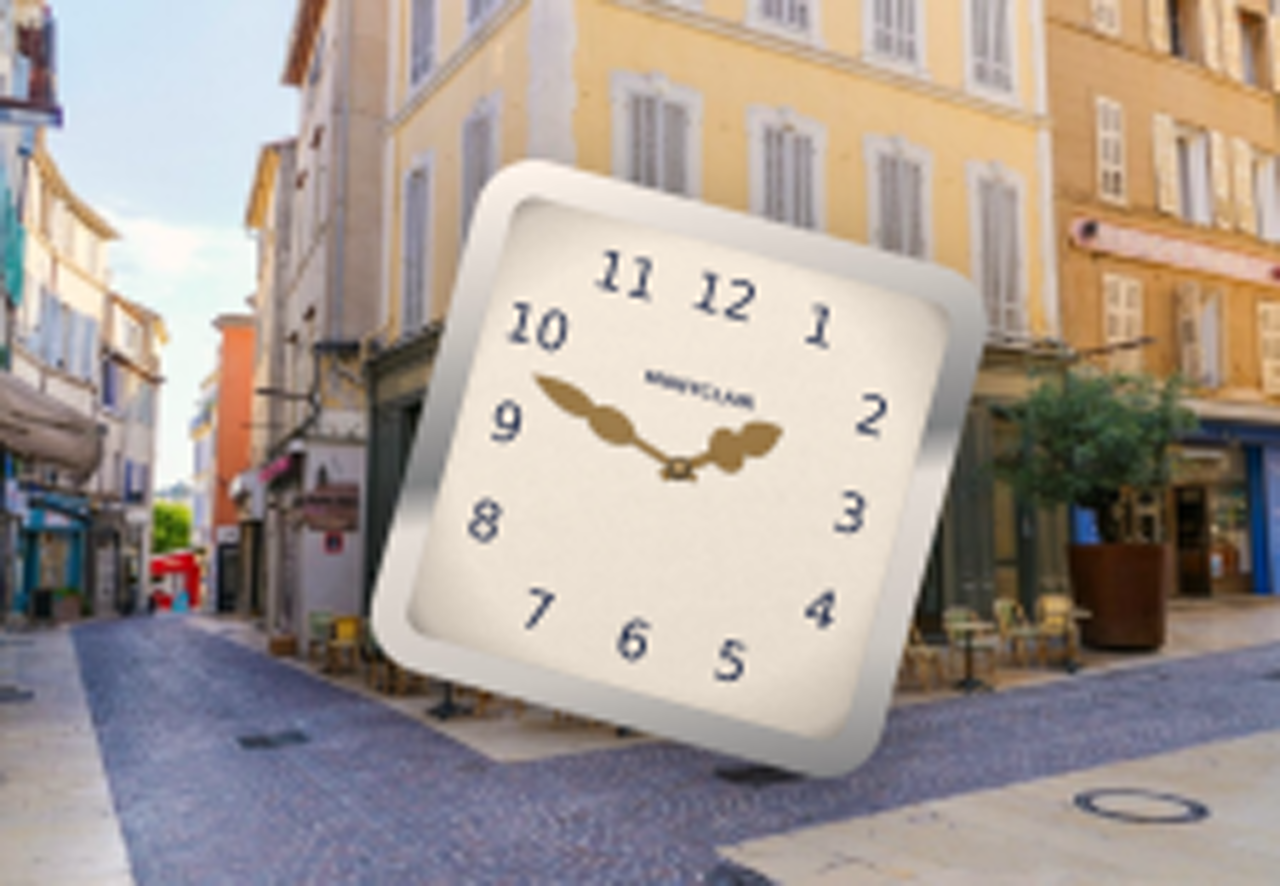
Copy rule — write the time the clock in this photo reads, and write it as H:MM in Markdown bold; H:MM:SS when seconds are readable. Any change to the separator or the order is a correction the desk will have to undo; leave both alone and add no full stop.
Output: **1:48**
